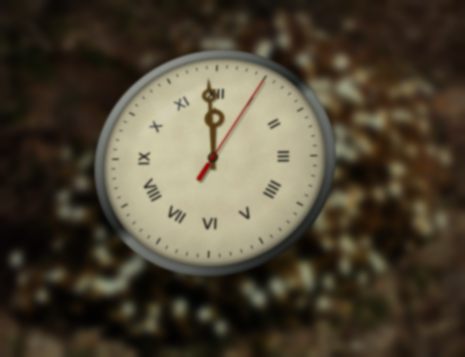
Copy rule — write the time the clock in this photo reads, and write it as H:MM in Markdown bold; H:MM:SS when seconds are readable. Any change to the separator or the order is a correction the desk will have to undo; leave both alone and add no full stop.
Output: **11:59:05**
